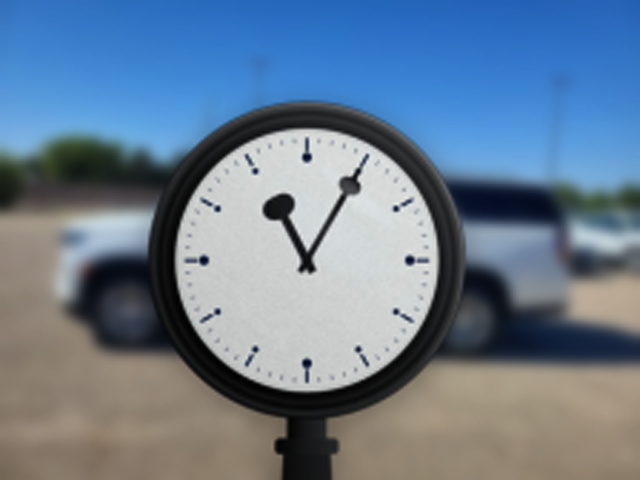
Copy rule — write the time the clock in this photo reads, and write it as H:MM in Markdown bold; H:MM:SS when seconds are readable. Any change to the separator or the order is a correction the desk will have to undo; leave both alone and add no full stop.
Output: **11:05**
